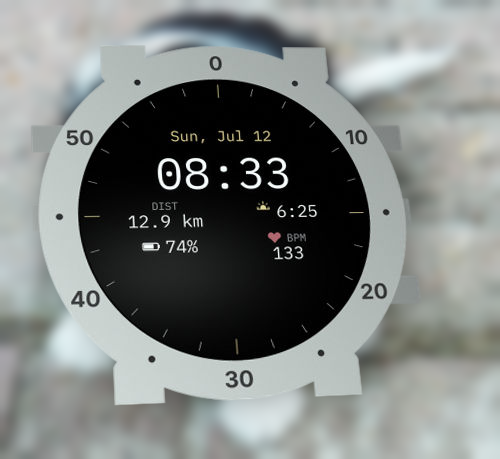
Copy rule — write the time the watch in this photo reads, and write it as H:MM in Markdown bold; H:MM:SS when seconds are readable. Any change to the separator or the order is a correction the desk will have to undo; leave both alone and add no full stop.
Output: **8:33**
